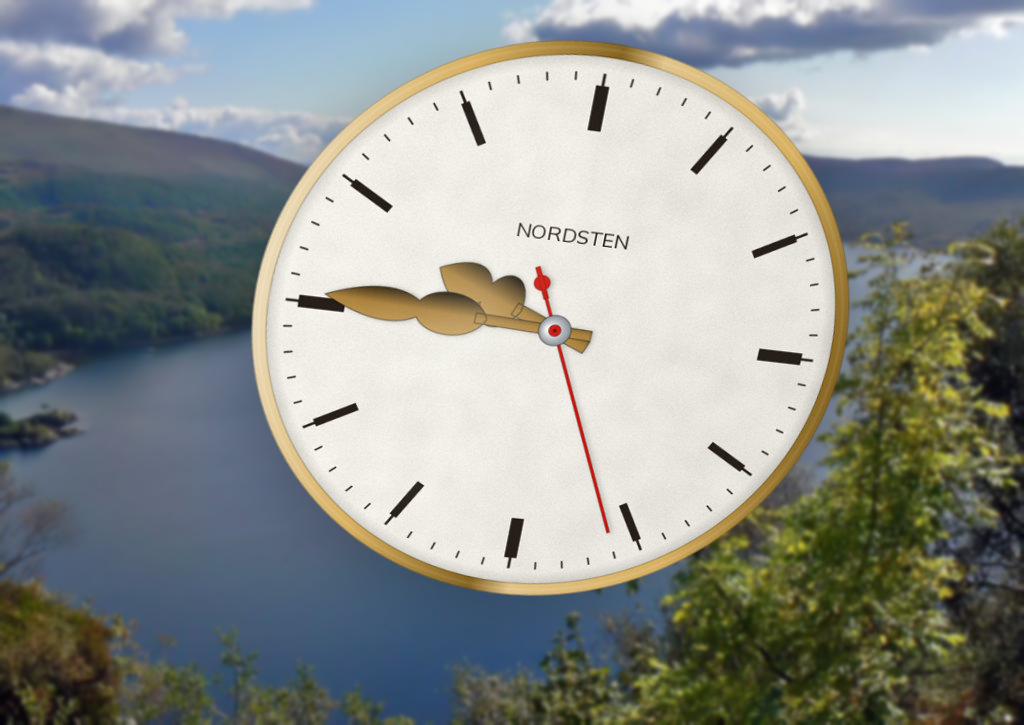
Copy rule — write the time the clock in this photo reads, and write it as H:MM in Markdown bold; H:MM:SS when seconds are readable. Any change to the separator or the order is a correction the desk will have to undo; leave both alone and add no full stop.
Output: **9:45:26**
